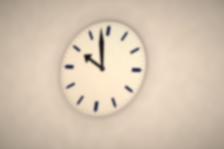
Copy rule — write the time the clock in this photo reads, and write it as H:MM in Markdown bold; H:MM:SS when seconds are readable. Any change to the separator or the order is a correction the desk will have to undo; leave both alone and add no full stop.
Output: **9:58**
